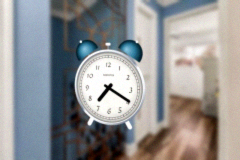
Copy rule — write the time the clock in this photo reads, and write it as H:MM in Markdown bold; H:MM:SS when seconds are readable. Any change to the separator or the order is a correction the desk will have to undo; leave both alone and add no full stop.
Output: **7:20**
